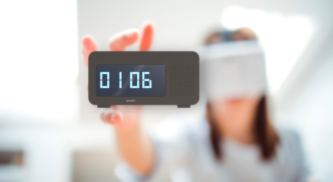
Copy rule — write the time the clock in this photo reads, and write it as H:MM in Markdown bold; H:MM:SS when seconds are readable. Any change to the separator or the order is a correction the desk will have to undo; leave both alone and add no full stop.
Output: **1:06**
